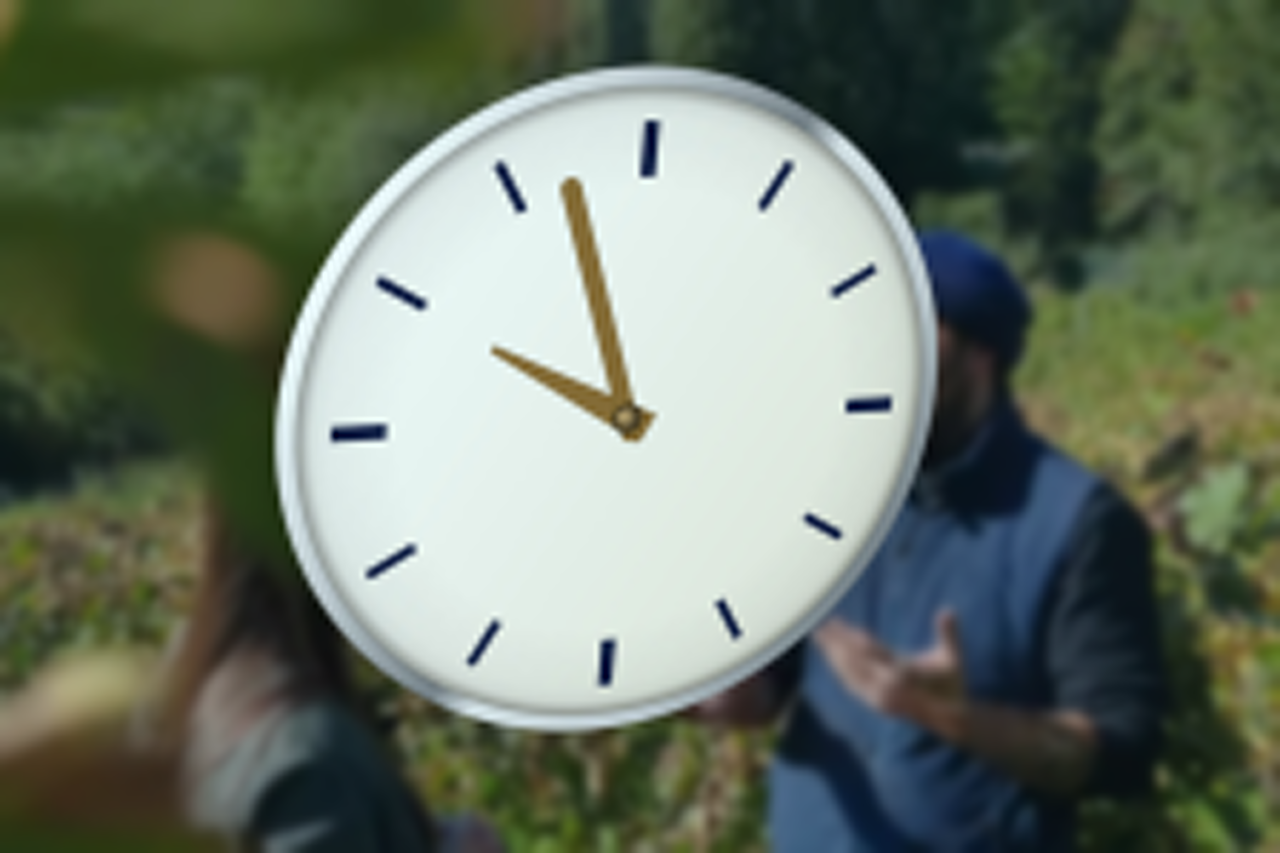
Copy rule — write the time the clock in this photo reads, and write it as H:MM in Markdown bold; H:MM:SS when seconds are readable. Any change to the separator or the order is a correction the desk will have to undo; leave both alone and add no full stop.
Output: **9:57**
